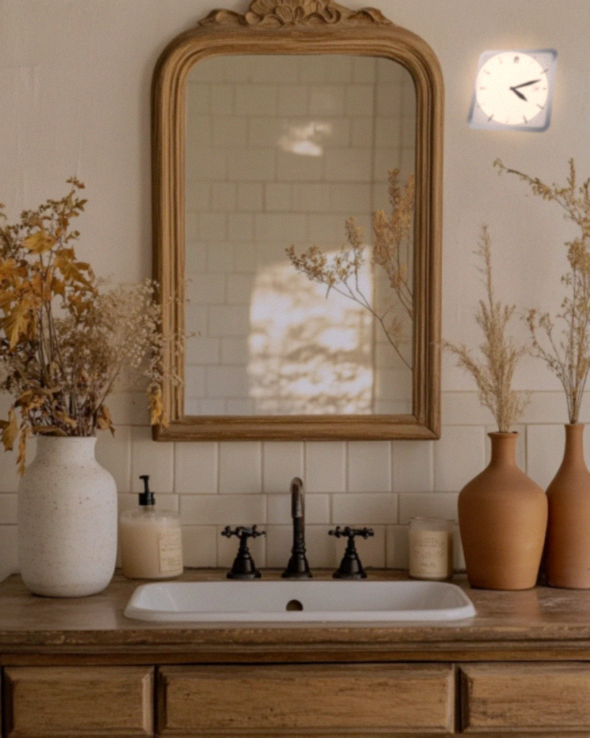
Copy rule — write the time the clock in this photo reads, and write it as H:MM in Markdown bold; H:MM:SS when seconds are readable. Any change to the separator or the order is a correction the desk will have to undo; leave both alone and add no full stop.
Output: **4:12**
